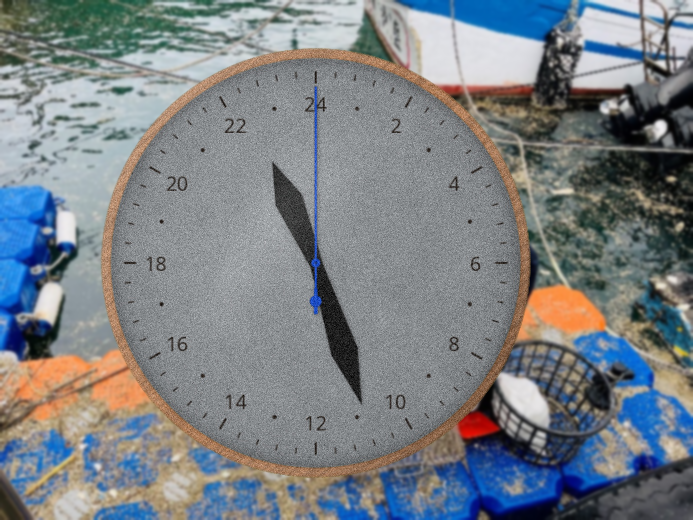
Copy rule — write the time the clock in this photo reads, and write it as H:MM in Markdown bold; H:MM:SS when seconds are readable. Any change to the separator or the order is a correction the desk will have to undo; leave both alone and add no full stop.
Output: **22:27:00**
